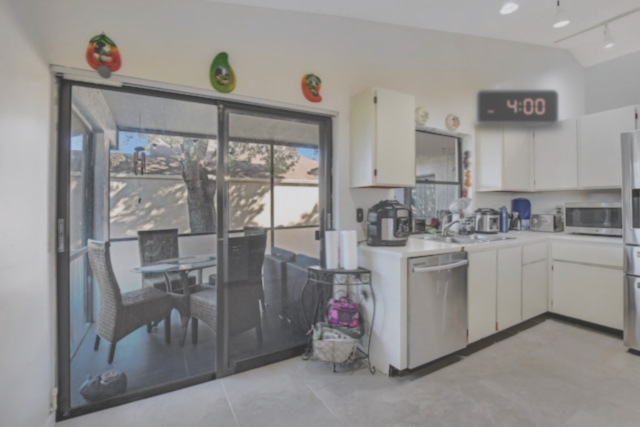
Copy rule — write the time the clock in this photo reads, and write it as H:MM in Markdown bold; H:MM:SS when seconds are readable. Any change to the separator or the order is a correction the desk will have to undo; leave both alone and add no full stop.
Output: **4:00**
